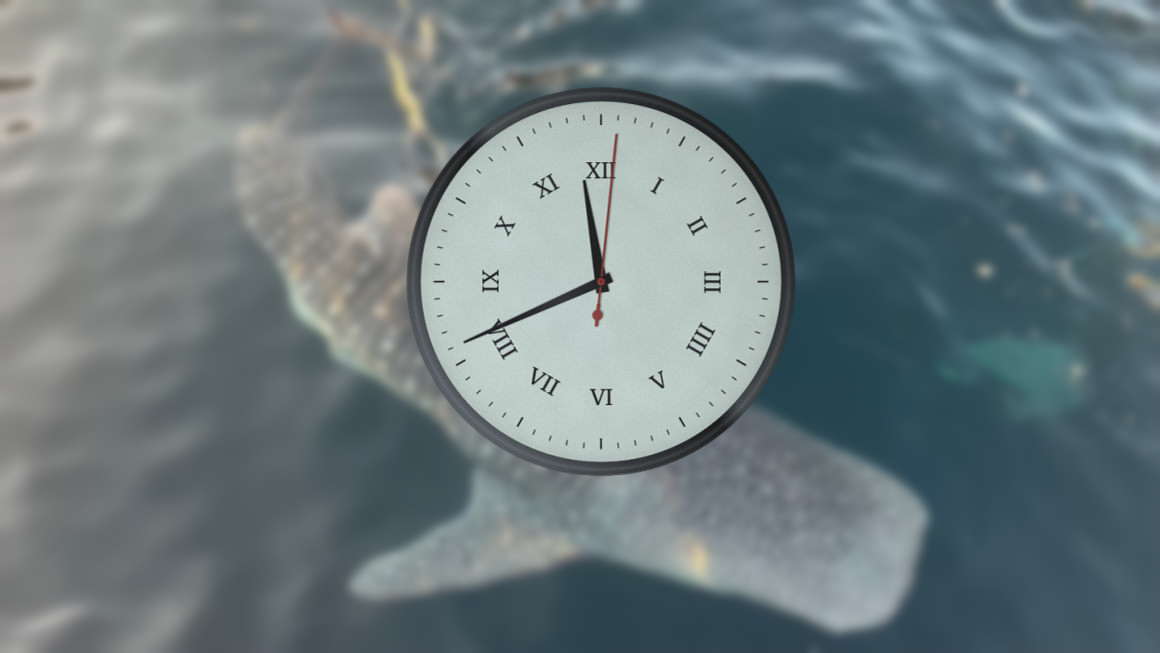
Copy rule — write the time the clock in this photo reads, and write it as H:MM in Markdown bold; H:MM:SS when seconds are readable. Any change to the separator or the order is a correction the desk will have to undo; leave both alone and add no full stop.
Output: **11:41:01**
